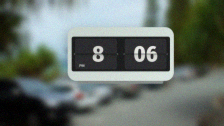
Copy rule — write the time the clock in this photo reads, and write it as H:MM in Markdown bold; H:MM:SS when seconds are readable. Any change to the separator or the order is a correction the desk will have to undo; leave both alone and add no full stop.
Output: **8:06**
